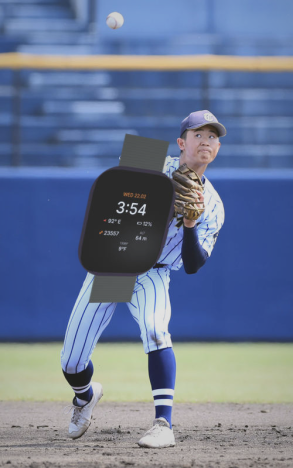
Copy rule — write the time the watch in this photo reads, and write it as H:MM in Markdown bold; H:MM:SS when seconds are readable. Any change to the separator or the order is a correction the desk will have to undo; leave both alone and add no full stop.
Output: **3:54**
